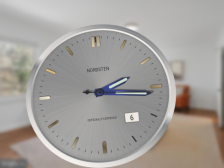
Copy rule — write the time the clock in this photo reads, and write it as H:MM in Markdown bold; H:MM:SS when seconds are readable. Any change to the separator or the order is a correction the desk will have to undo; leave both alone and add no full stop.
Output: **2:16:16**
